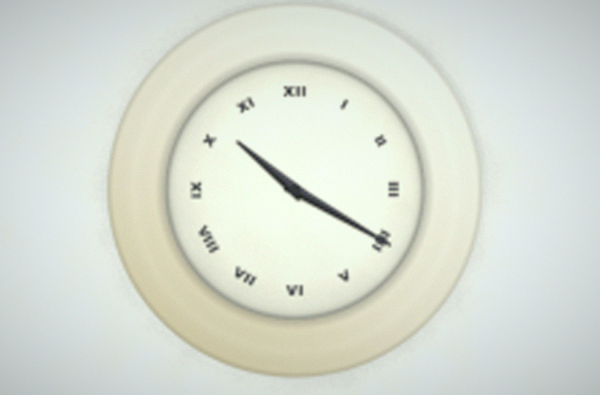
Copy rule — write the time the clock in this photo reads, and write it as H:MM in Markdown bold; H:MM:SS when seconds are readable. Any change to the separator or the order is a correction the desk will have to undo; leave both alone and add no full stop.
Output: **10:20**
